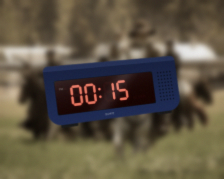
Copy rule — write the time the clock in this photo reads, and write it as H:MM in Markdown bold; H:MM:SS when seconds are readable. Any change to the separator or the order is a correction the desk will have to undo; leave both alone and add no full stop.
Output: **0:15**
